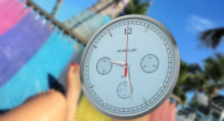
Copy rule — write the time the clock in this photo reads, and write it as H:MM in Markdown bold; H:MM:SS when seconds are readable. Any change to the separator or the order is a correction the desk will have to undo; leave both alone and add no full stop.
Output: **9:28**
